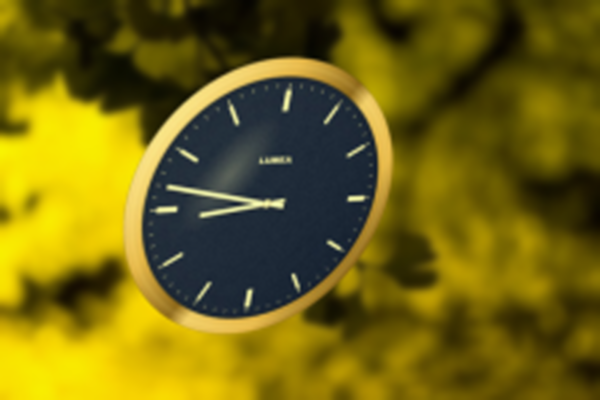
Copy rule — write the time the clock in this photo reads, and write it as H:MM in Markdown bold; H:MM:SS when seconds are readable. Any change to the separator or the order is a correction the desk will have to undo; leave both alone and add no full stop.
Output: **8:47**
